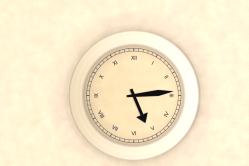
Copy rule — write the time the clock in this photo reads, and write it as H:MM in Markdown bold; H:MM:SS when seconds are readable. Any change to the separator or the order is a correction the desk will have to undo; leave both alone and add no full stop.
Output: **5:14**
